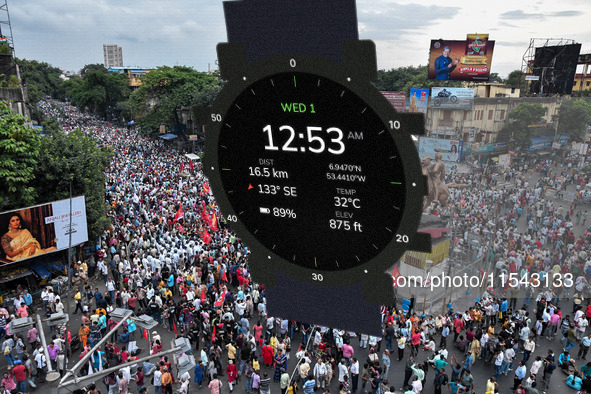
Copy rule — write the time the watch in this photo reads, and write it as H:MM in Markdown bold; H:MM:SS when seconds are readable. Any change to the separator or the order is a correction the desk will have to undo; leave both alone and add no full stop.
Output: **12:53**
